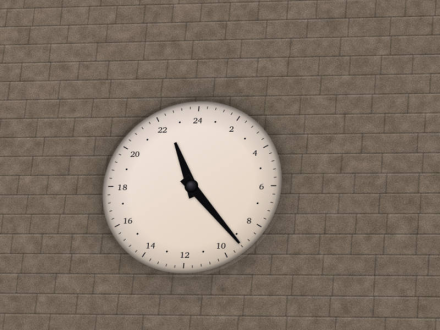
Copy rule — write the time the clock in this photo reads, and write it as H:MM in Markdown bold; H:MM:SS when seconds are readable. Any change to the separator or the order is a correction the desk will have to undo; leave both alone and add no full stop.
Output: **22:23**
